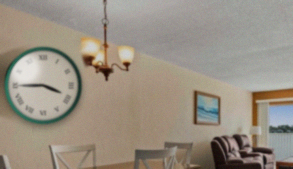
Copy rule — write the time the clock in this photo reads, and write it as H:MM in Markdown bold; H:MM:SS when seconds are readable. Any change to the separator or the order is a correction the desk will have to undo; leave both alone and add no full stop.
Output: **3:45**
